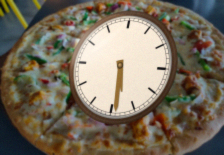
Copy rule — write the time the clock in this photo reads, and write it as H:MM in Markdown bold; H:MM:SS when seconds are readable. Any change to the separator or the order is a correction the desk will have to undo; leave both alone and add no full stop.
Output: **5:29**
